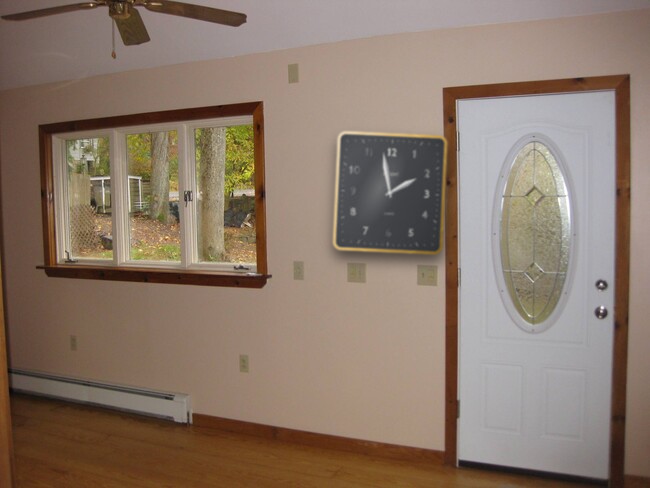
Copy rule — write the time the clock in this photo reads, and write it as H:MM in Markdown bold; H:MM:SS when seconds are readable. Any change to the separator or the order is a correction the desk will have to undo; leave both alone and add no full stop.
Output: **1:58**
